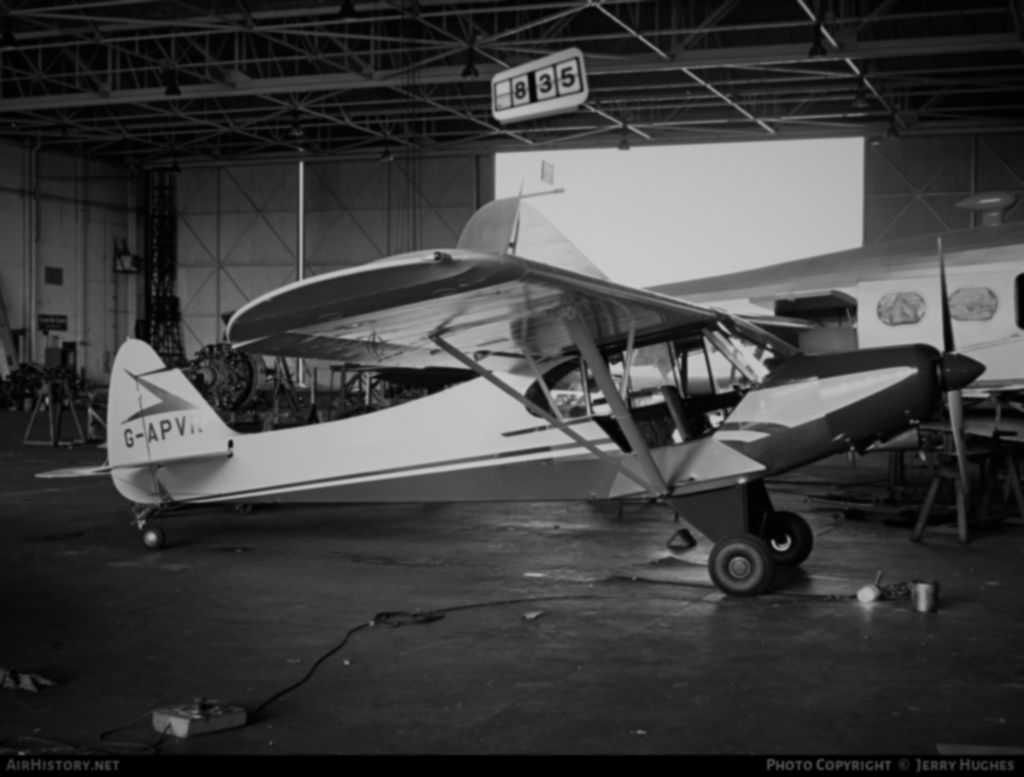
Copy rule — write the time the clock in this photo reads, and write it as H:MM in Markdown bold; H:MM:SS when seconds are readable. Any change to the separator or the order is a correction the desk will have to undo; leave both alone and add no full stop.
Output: **8:35**
